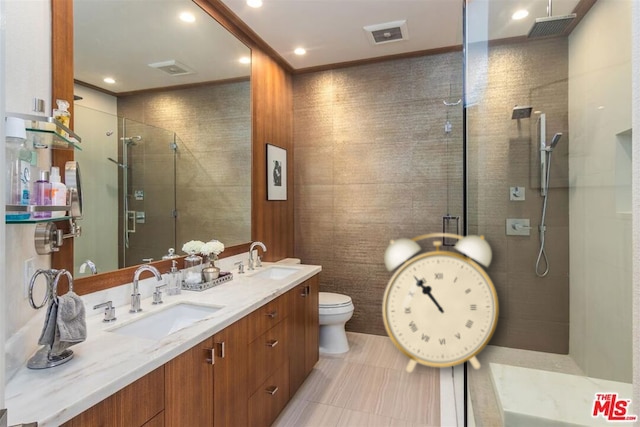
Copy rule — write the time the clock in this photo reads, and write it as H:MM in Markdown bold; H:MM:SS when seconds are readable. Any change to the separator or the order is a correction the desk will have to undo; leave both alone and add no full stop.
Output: **10:54**
